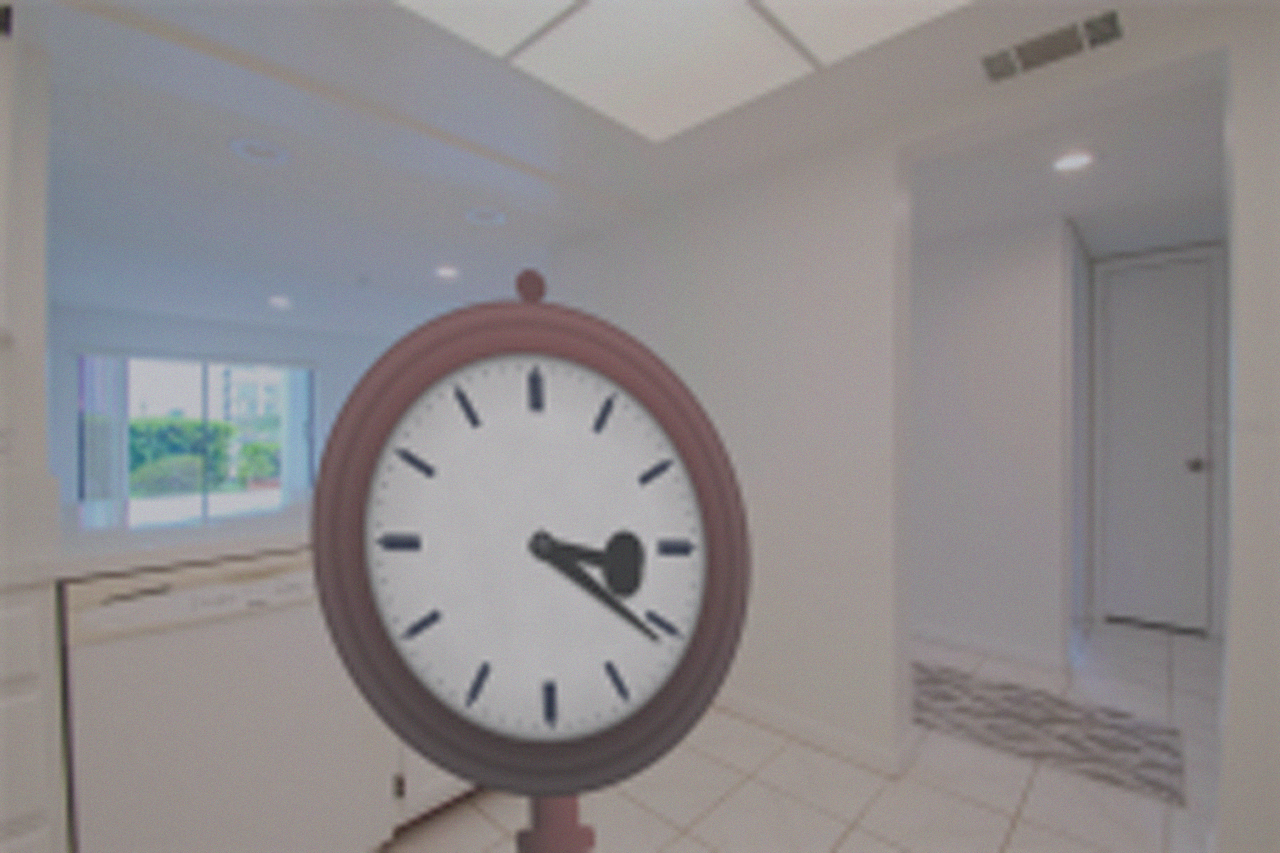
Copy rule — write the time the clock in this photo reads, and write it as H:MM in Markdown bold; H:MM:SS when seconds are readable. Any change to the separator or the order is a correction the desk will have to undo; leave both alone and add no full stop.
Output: **3:21**
